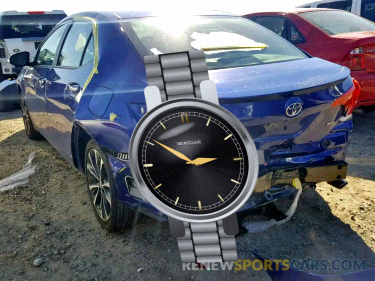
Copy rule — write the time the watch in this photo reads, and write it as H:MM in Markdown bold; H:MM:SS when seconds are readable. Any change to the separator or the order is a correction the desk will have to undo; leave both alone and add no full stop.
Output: **2:51**
